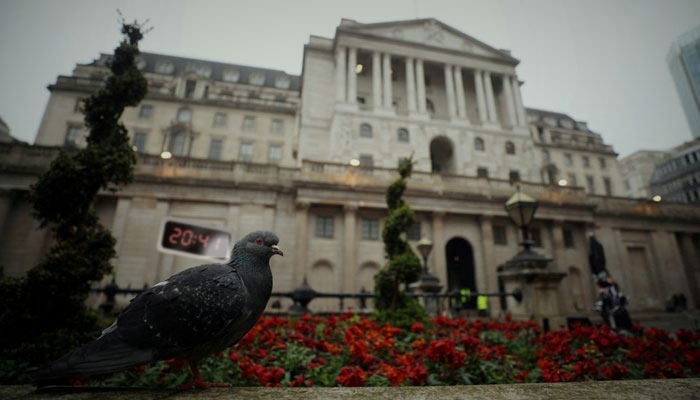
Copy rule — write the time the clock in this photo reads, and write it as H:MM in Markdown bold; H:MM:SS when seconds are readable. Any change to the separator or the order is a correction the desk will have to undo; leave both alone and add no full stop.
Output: **20:41**
